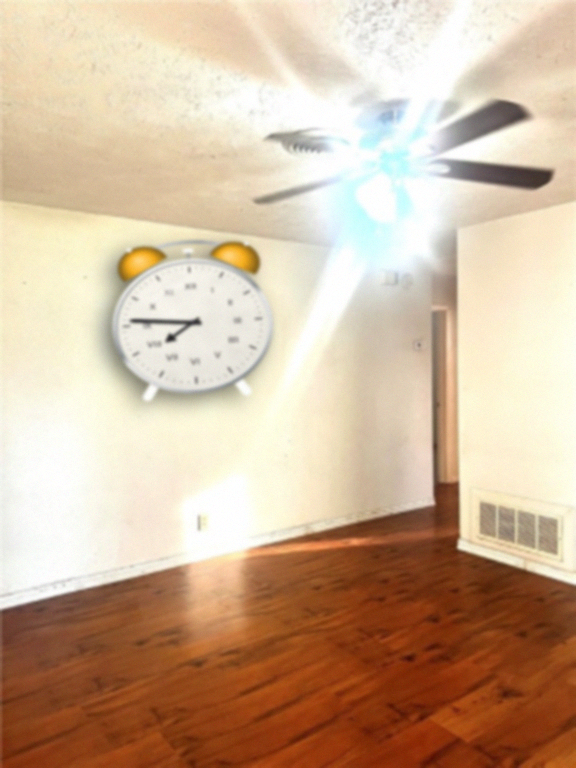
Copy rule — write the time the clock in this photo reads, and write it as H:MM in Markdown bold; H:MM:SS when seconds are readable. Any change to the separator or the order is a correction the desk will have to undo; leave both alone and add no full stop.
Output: **7:46**
